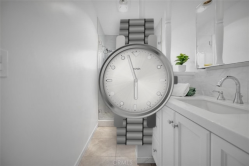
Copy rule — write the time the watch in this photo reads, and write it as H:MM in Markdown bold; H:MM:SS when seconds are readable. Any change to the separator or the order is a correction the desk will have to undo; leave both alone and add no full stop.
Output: **5:57**
